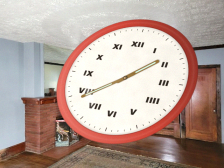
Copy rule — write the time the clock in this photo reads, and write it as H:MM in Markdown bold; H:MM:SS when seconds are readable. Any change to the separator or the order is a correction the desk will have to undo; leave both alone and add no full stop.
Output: **1:39**
